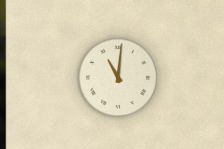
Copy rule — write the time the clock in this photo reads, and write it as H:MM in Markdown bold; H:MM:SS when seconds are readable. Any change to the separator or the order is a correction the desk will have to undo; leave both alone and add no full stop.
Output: **11:01**
